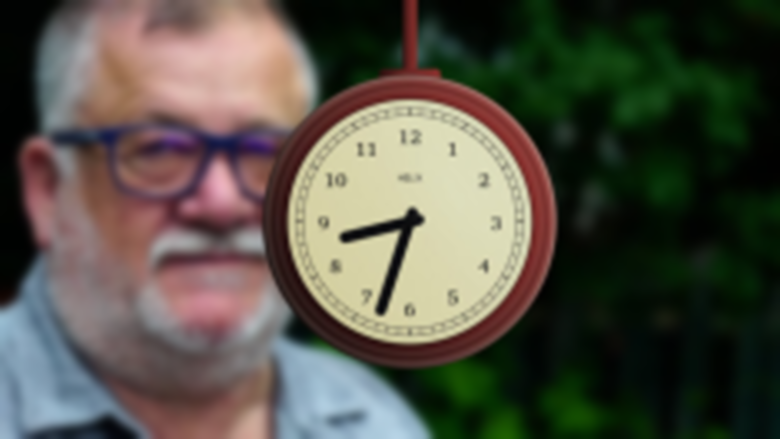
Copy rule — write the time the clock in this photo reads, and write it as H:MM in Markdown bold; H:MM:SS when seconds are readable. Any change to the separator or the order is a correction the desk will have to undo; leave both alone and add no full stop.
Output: **8:33**
